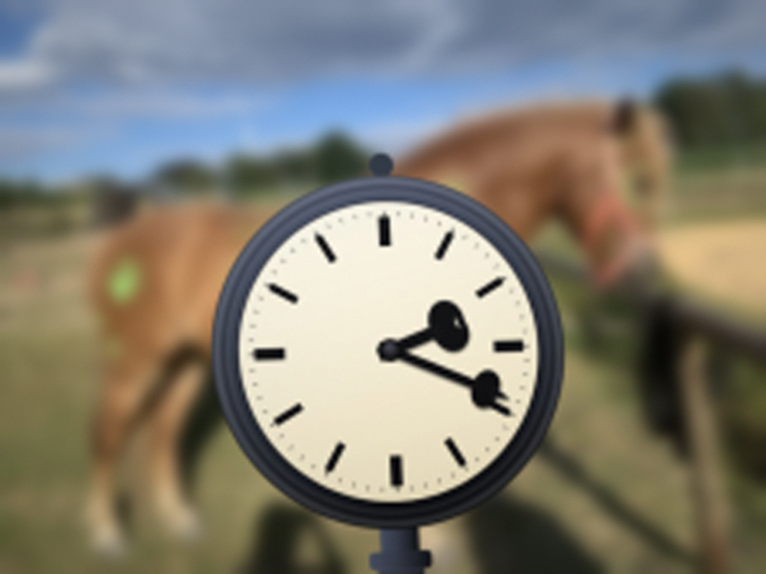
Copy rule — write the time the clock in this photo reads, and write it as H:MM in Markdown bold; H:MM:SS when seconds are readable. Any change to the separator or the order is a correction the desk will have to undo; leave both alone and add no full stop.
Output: **2:19**
